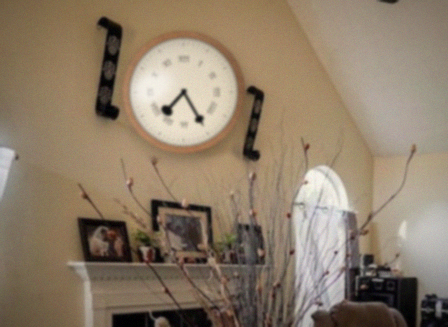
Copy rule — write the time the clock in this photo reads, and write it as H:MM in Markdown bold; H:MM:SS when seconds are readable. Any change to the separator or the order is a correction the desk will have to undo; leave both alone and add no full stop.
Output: **7:25**
